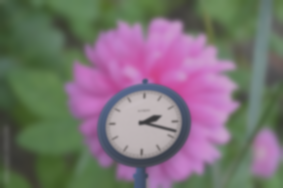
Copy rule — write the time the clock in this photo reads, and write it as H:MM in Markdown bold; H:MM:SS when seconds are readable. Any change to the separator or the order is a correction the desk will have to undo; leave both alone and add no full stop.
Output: **2:18**
